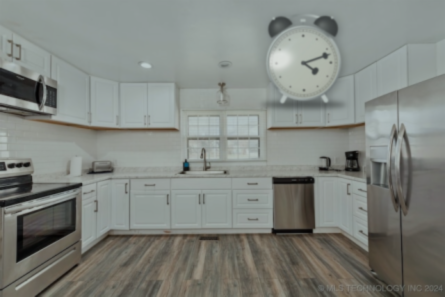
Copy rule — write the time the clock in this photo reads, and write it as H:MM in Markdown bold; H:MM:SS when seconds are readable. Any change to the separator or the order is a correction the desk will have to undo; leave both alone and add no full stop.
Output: **4:12**
